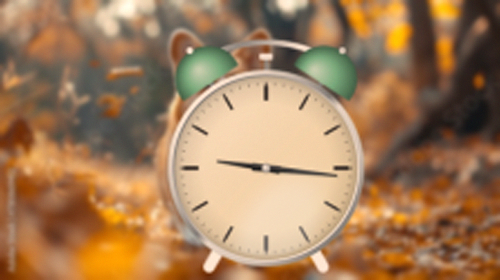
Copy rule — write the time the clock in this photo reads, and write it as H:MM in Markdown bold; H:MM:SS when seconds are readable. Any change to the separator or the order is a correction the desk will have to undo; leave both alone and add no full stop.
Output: **9:16**
